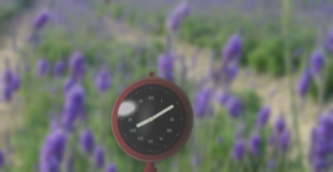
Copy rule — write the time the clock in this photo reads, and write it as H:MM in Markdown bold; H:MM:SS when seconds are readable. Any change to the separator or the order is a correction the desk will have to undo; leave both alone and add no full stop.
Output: **8:10**
